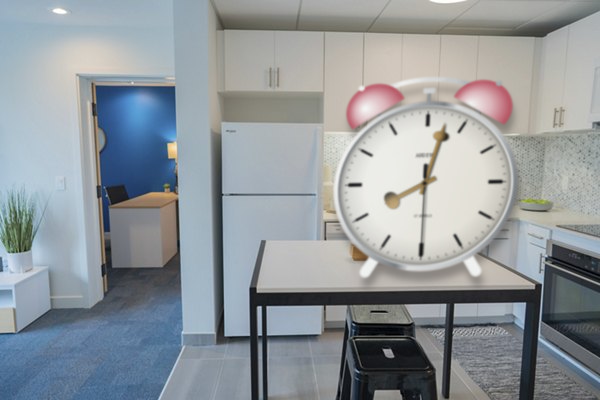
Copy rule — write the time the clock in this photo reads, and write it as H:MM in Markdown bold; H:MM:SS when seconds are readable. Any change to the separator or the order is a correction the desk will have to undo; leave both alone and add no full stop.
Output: **8:02:30**
